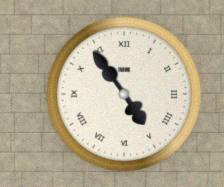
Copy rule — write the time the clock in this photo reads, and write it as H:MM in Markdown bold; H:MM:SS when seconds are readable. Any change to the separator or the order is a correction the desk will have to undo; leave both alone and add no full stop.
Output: **4:54**
